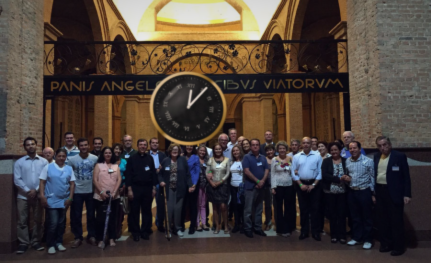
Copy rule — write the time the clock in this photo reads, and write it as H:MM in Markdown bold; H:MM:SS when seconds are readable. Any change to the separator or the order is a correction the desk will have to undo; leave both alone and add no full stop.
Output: **12:06**
